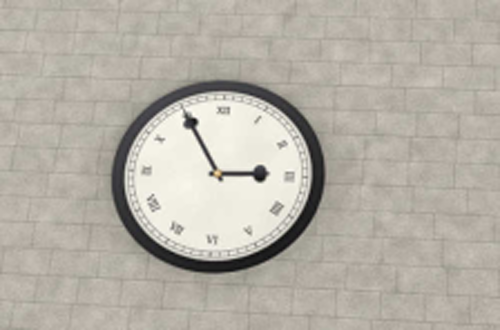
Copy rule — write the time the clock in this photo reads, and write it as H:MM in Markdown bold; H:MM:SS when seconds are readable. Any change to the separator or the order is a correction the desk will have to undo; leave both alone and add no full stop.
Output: **2:55**
